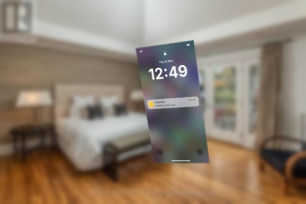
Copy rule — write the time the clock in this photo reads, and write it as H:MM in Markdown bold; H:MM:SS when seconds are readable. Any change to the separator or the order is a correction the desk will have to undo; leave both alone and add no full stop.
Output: **12:49**
